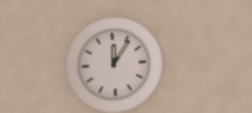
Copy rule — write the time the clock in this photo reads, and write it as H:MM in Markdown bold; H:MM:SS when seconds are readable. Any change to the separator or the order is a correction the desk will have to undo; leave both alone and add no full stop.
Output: **12:06**
